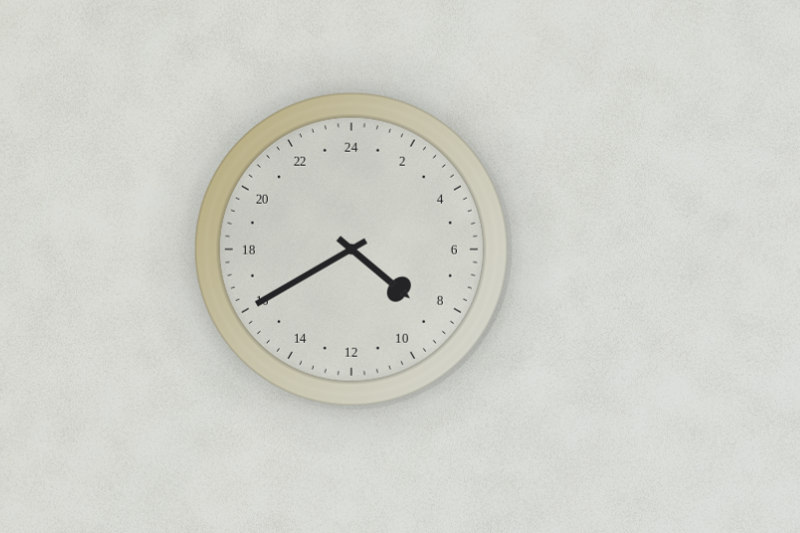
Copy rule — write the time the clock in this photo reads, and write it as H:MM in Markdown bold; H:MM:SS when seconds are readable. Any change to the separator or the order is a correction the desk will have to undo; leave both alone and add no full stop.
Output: **8:40**
